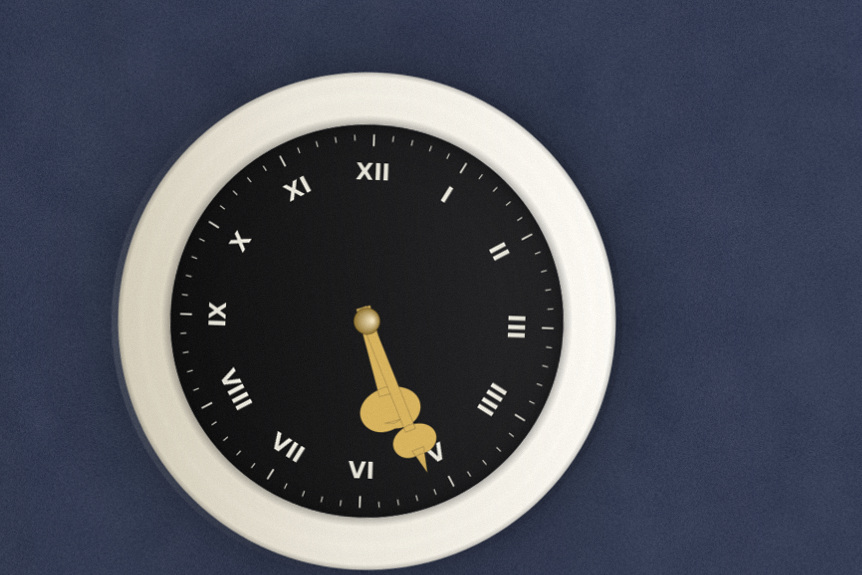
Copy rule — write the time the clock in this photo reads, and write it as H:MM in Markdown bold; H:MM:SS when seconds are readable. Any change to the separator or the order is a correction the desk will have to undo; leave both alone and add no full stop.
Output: **5:26**
